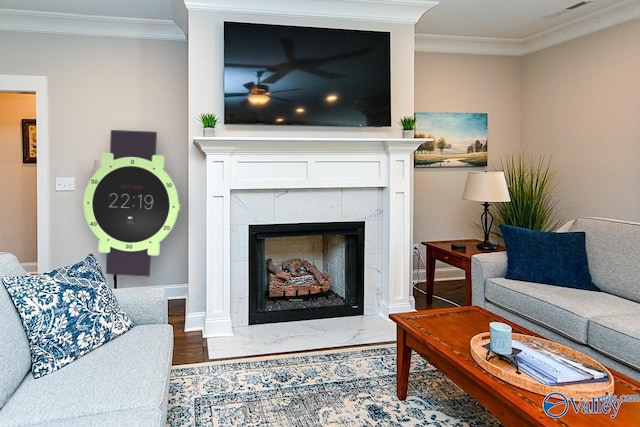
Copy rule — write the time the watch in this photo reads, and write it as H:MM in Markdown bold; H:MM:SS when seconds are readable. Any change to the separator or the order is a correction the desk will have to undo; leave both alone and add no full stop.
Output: **22:19**
